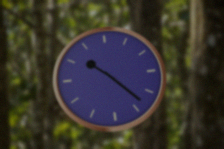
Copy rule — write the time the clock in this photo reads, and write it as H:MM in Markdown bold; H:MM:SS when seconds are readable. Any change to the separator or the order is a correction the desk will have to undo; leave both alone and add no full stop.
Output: **10:23**
